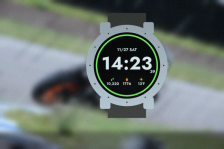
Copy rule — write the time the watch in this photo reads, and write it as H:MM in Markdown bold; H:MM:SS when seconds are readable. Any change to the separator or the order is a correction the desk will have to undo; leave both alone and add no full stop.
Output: **14:23**
